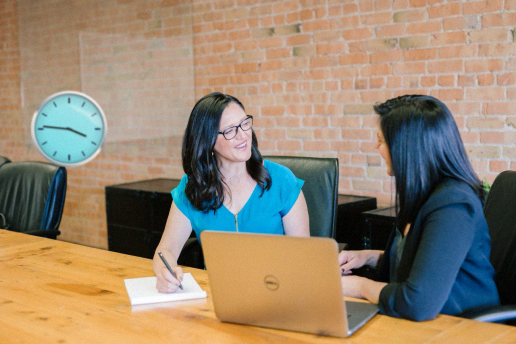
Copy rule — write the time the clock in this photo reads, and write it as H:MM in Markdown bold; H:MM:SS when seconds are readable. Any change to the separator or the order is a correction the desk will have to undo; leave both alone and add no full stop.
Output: **3:46**
